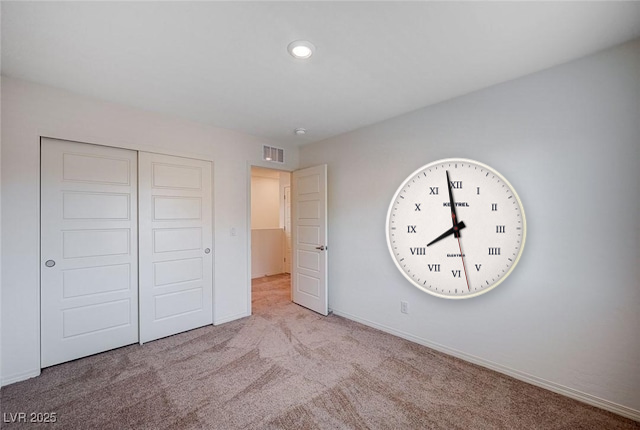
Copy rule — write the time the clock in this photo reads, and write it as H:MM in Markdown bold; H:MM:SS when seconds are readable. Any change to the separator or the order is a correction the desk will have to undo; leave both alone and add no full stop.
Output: **7:58:28**
